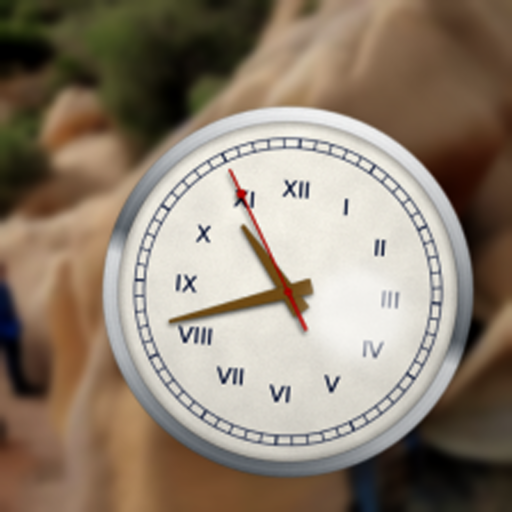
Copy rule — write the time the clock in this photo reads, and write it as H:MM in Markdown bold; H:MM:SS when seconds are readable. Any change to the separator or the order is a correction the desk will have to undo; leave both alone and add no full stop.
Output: **10:41:55**
